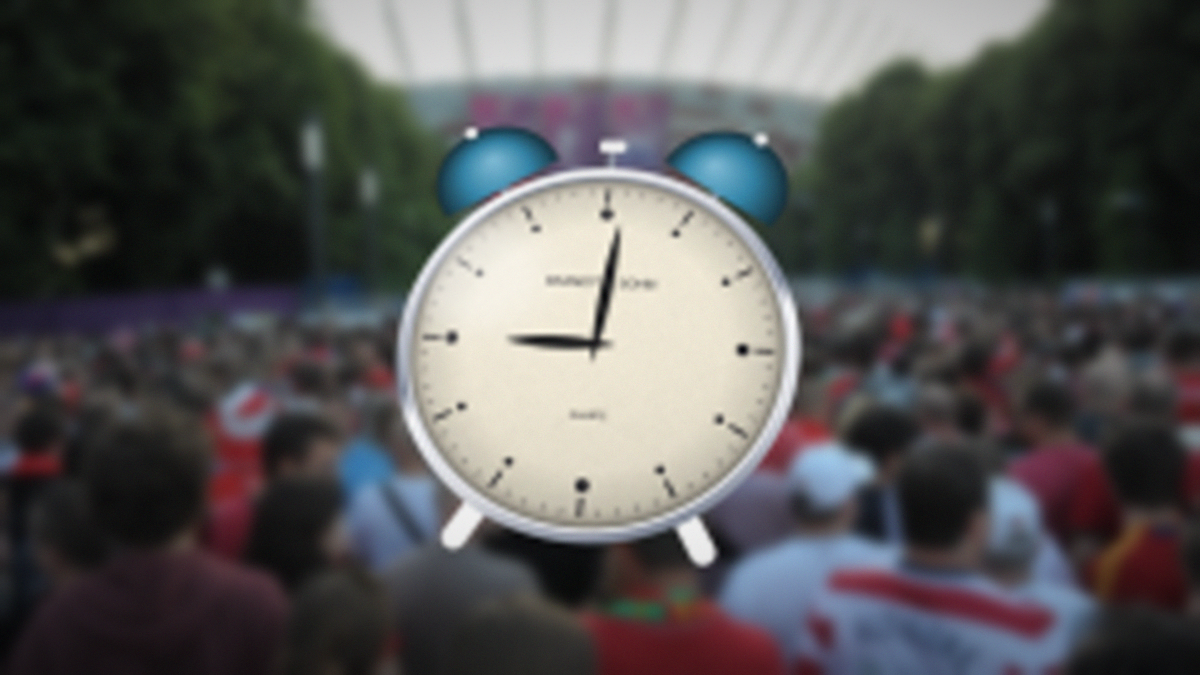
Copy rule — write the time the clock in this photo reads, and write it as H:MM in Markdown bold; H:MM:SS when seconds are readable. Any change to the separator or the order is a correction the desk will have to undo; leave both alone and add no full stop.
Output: **9:01**
